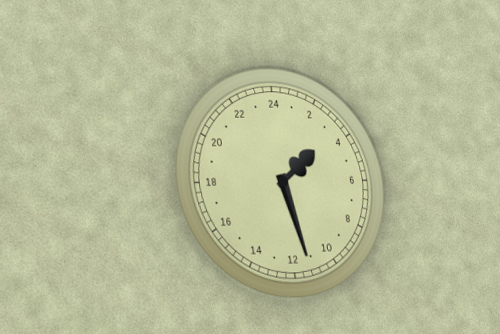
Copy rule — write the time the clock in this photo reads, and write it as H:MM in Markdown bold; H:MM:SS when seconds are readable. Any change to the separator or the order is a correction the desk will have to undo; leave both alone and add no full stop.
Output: **3:28**
